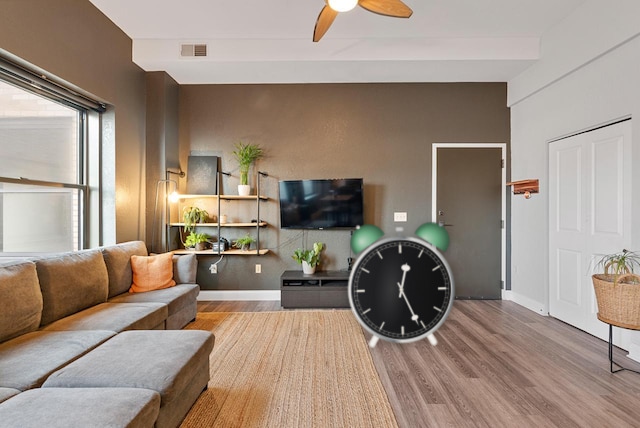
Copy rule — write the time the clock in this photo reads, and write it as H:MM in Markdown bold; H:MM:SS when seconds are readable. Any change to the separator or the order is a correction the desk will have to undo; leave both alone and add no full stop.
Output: **12:26**
